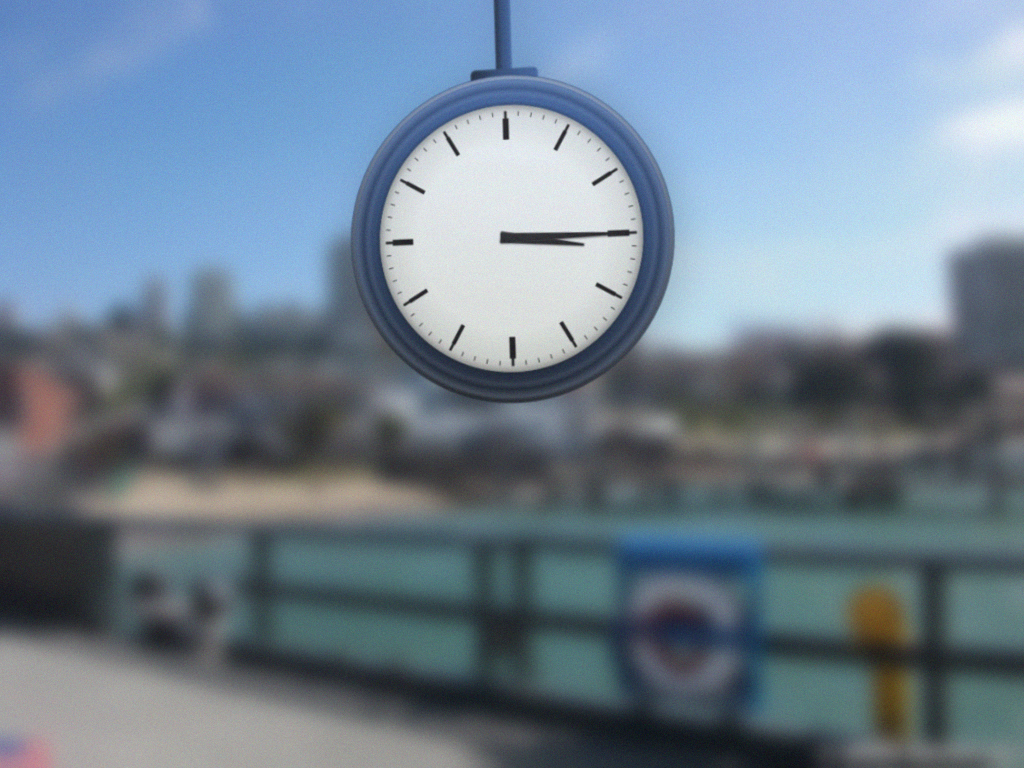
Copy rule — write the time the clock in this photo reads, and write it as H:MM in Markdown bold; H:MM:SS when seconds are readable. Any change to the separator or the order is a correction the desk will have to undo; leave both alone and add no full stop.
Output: **3:15**
